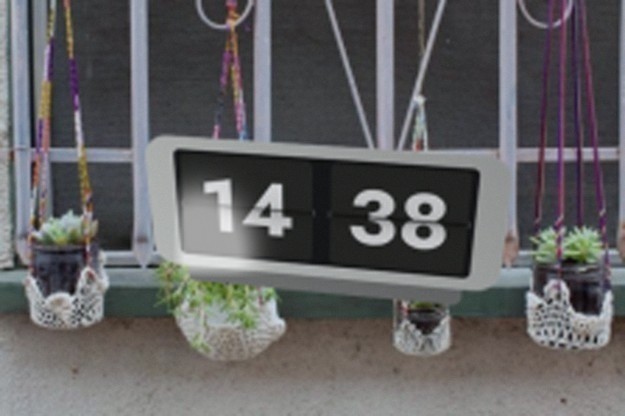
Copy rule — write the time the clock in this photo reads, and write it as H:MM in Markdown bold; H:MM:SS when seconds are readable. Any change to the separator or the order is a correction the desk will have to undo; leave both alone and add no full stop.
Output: **14:38**
